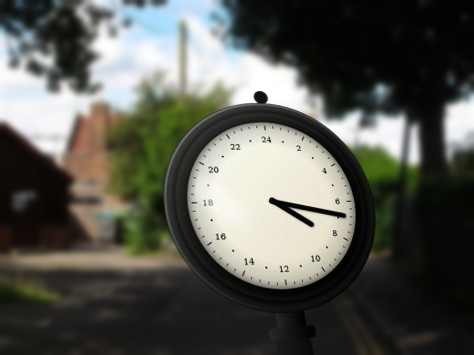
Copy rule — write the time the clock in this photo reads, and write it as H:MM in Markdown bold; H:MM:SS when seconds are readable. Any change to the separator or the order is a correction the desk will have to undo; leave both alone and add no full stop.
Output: **8:17**
